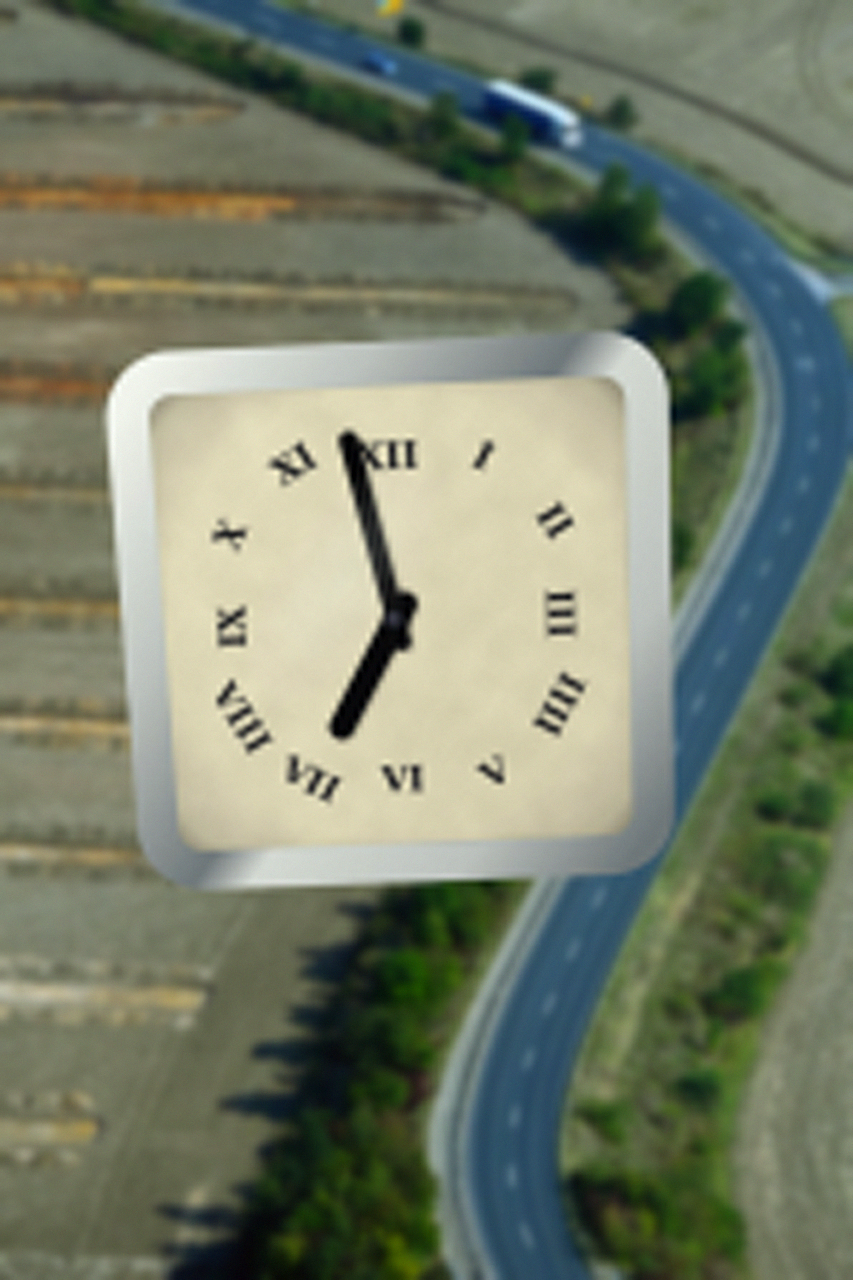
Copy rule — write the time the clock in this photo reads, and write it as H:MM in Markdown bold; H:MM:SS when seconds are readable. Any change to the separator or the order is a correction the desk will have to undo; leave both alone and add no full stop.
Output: **6:58**
